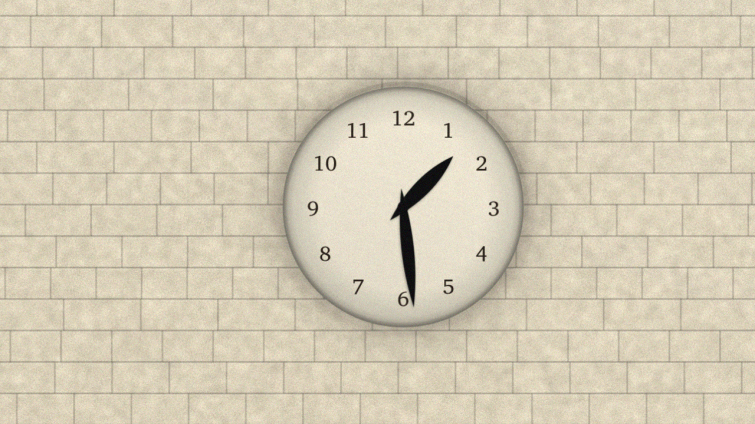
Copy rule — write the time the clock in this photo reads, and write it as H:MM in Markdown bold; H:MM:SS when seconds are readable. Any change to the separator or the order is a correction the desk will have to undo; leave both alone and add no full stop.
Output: **1:29**
